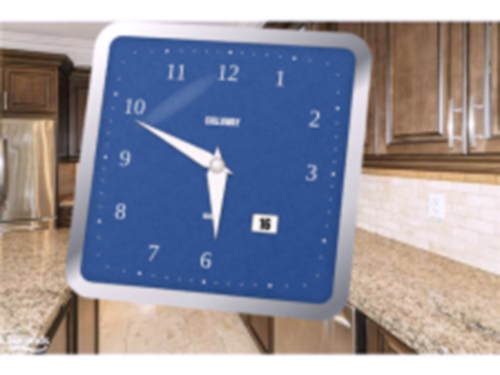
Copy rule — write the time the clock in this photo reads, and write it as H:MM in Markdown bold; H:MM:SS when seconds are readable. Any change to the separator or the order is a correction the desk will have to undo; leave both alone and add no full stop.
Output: **5:49**
